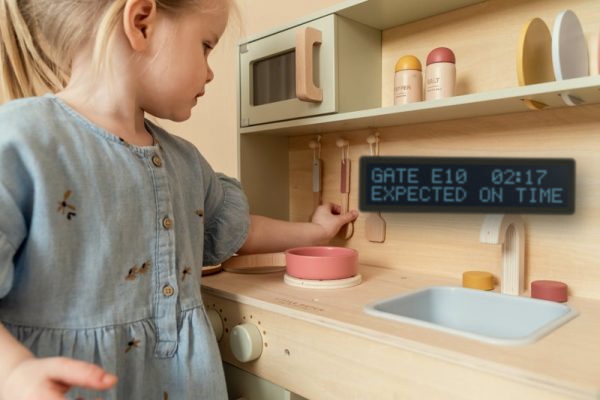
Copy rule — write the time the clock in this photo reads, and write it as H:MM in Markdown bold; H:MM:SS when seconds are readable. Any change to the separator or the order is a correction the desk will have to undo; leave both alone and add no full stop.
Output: **2:17**
